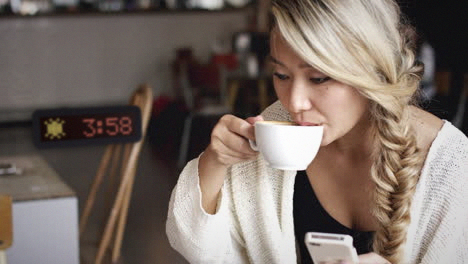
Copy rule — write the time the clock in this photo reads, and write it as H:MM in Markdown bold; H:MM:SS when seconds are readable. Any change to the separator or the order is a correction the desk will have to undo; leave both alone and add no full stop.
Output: **3:58**
